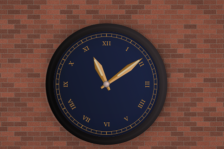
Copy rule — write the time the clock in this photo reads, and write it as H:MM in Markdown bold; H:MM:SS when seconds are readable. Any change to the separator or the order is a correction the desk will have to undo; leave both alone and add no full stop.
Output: **11:09**
